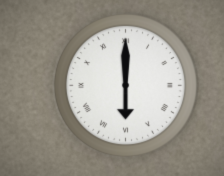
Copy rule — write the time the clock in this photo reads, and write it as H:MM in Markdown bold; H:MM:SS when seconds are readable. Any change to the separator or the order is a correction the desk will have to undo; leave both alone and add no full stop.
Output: **6:00**
